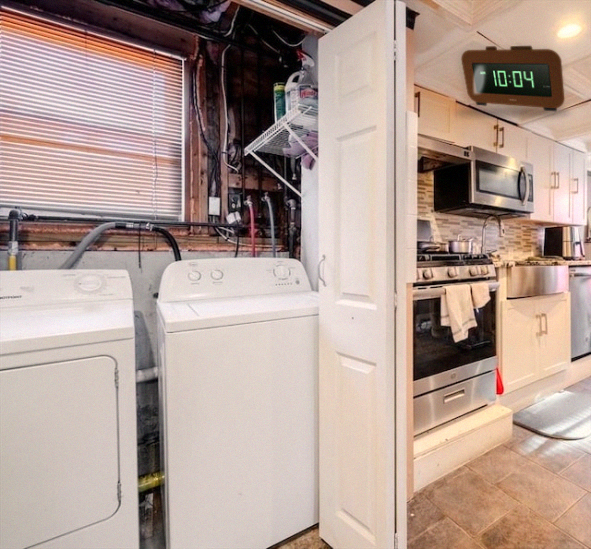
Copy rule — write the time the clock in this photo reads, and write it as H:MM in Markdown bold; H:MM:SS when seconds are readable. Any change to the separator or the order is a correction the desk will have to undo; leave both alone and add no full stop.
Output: **10:04**
